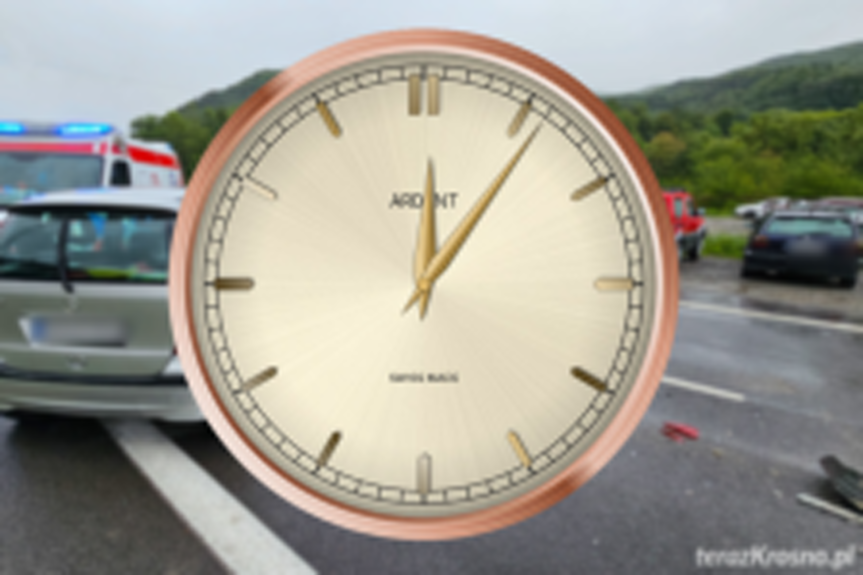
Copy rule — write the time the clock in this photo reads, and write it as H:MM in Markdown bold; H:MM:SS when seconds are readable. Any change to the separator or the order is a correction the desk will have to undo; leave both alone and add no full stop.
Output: **12:06**
